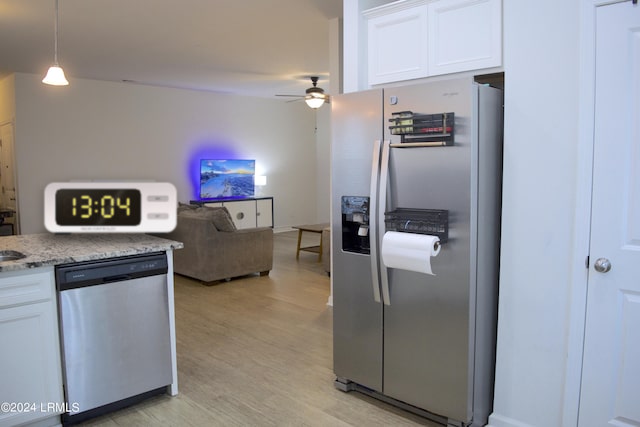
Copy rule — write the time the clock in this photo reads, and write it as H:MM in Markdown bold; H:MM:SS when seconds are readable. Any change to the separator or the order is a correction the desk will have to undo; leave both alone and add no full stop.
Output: **13:04**
